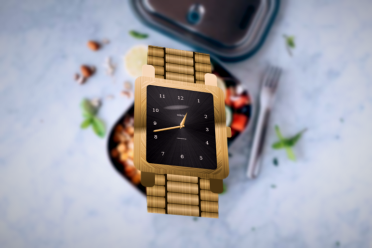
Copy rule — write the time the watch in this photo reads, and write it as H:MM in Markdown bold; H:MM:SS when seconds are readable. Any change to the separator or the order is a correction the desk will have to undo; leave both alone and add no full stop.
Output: **12:42**
